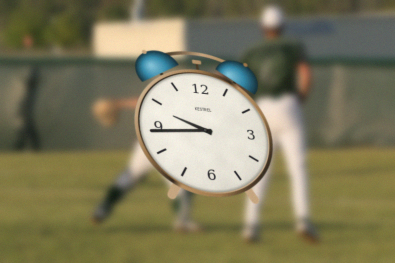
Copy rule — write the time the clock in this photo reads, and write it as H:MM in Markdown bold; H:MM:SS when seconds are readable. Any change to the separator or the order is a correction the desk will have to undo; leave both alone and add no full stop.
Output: **9:44**
